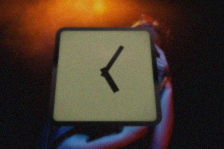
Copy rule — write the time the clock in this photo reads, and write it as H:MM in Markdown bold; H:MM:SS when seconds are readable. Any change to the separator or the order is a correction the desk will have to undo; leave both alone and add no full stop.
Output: **5:05**
